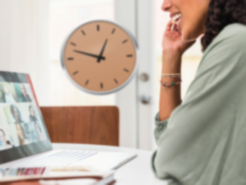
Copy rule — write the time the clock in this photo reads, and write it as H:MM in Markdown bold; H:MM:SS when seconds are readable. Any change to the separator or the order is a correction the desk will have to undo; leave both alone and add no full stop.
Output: **12:48**
